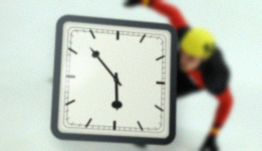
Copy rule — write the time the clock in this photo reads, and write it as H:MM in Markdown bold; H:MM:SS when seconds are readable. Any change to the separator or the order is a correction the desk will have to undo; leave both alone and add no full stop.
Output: **5:53**
